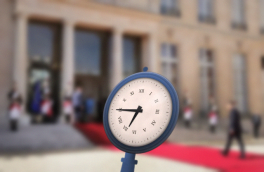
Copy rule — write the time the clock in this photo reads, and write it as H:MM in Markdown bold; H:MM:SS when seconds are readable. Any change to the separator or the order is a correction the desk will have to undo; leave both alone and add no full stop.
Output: **6:45**
